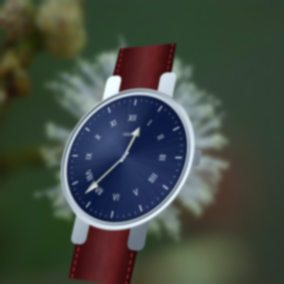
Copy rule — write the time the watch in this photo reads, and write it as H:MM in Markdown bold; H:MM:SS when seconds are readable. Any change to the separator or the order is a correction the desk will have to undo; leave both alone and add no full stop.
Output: **12:37**
